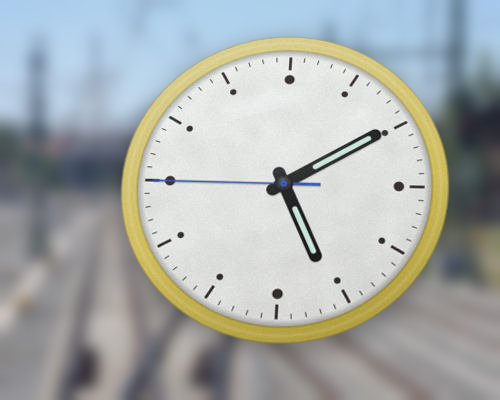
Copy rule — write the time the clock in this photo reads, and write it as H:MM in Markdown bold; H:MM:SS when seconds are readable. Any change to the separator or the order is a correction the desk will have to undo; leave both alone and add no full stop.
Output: **5:09:45**
